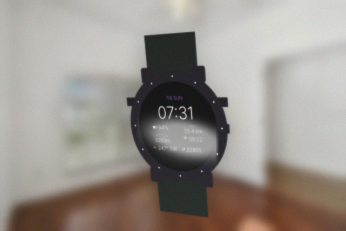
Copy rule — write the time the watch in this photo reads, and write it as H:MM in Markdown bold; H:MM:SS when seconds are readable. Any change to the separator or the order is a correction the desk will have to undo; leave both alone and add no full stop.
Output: **7:31**
